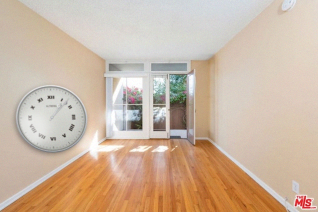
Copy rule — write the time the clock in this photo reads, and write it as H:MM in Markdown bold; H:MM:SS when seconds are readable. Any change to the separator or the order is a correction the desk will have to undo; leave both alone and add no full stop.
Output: **1:07**
